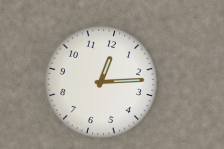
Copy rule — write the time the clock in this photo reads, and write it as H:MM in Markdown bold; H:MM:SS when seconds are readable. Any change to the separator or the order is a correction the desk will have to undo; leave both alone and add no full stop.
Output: **12:12**
